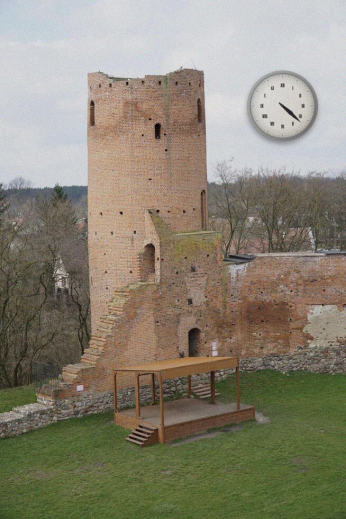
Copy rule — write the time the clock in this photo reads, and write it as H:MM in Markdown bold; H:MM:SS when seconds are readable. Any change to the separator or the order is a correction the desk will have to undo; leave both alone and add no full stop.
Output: **4:22**
